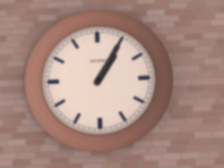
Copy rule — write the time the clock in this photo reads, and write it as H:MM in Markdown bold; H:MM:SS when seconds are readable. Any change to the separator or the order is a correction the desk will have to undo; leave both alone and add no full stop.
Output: **1:05**
